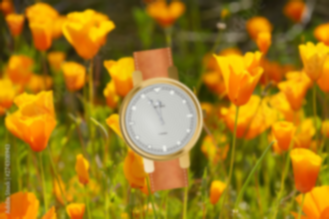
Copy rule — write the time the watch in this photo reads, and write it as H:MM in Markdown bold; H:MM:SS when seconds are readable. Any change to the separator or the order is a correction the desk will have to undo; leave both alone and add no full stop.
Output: **11:56**
